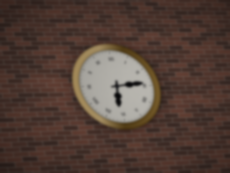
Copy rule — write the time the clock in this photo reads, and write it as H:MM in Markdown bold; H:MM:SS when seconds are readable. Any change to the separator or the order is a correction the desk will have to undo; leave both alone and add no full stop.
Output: **6:14**
